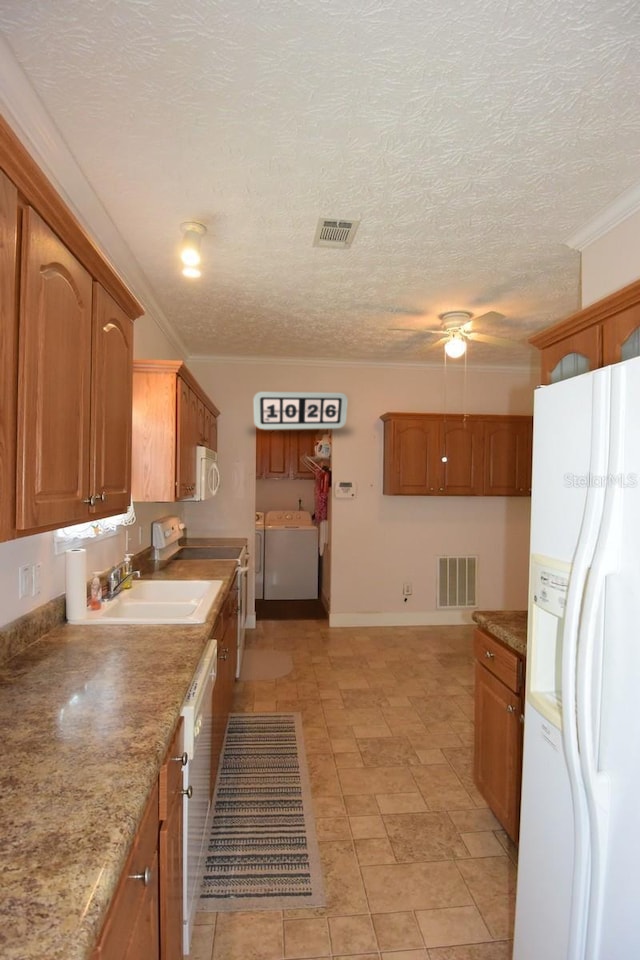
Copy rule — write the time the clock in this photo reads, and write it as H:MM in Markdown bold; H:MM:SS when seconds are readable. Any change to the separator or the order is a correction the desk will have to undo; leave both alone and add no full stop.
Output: **10:26**
